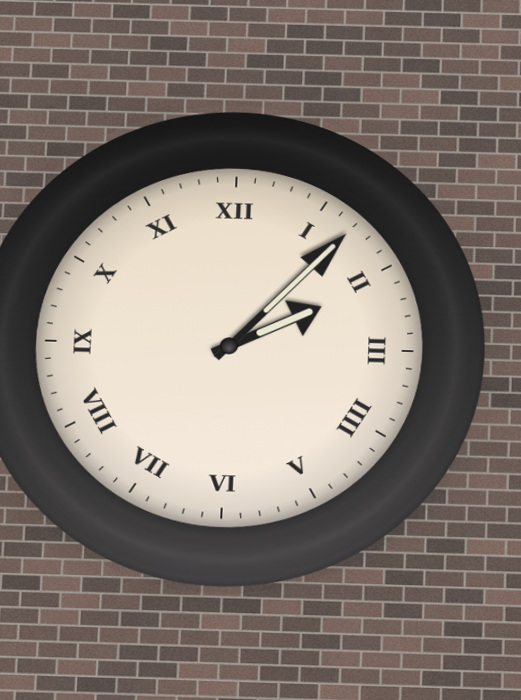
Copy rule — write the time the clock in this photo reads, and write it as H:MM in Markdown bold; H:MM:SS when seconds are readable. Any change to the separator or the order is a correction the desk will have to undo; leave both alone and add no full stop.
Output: **2:07**
